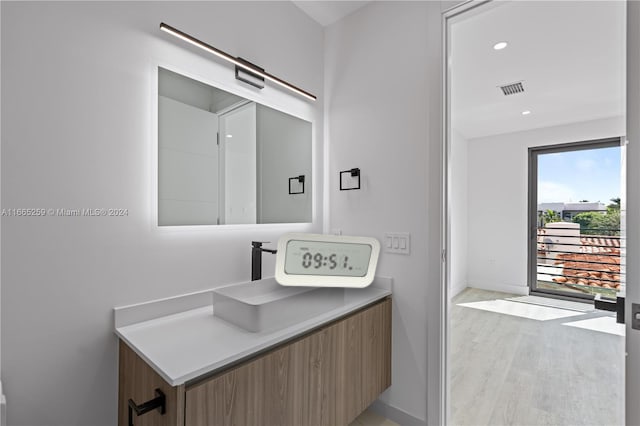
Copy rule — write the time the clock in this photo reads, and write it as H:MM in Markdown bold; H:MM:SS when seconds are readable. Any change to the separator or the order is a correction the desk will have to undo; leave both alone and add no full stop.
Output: **9:51**
